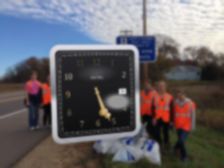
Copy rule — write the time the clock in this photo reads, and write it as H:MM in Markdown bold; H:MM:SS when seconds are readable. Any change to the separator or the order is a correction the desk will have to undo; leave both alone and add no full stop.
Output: **5:26**
